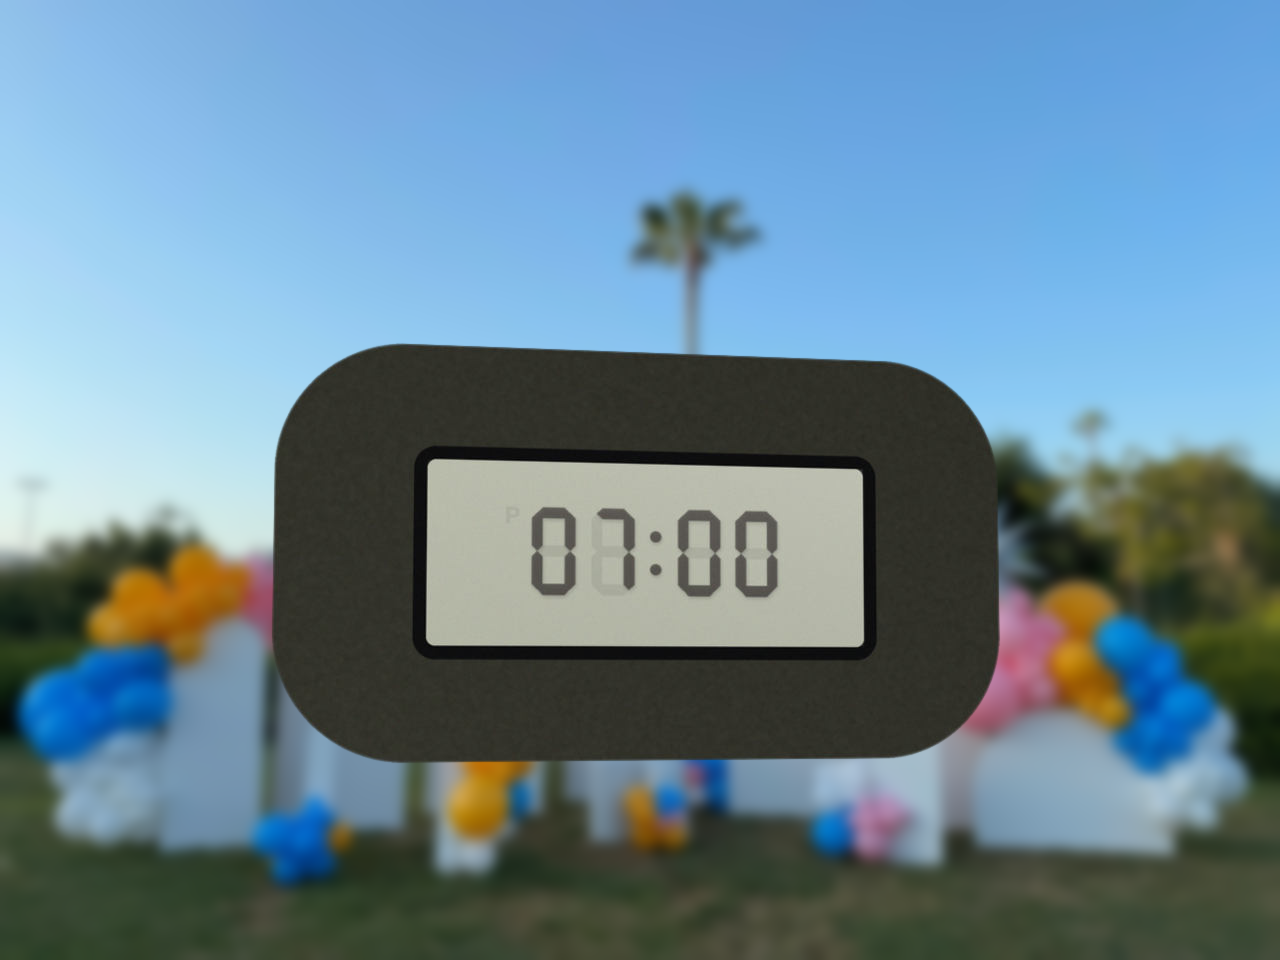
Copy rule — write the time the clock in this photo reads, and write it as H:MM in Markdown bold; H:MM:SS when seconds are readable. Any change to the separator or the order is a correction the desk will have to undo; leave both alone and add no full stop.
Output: **7:00**
